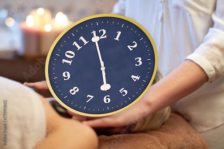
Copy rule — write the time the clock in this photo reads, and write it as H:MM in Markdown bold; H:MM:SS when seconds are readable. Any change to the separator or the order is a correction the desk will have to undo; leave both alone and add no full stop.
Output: **5:59**
